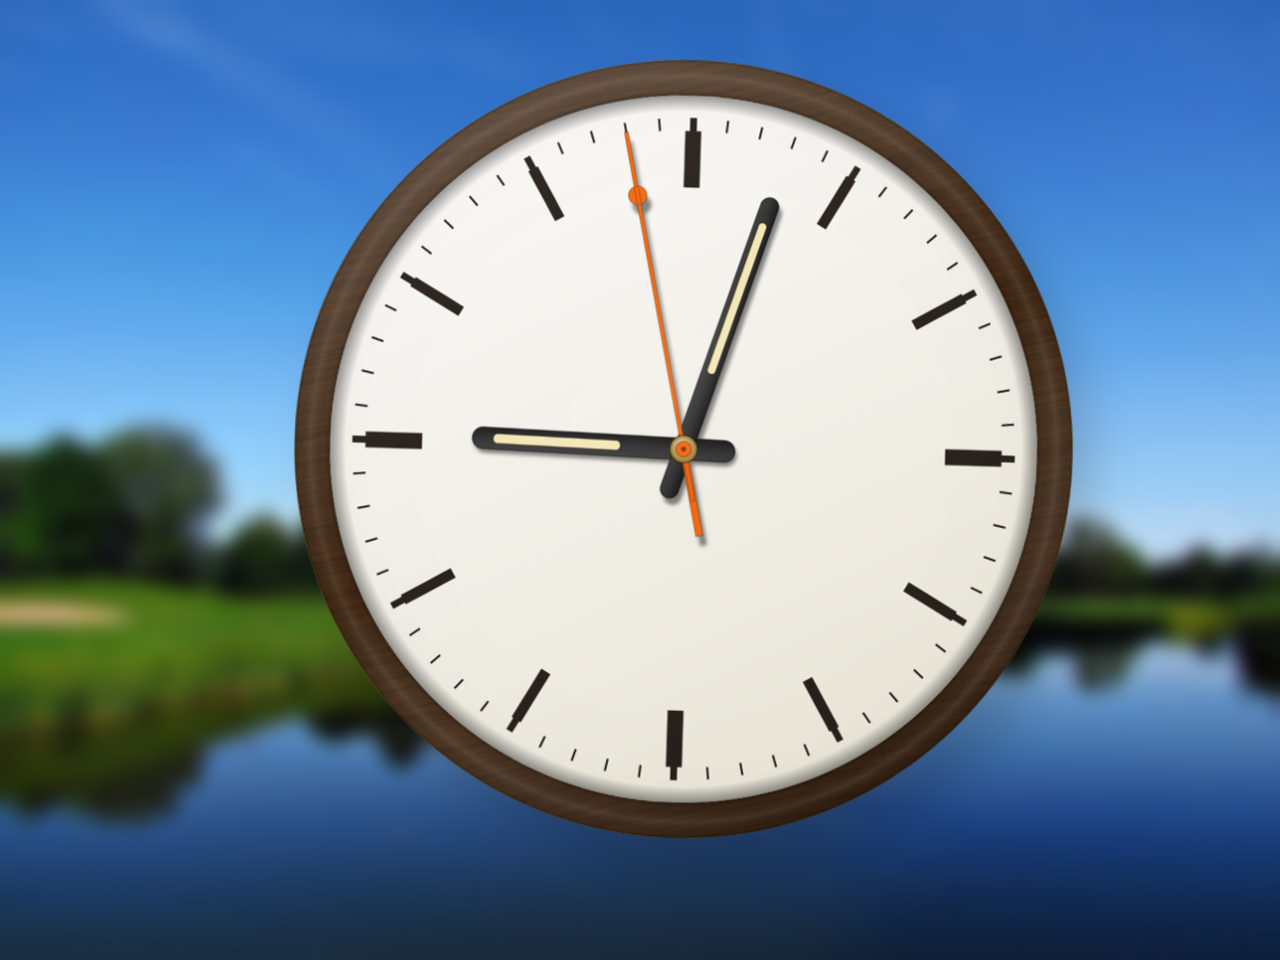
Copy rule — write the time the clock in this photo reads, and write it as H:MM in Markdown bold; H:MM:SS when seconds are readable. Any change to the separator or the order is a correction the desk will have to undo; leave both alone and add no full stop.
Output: **9:02:58**
